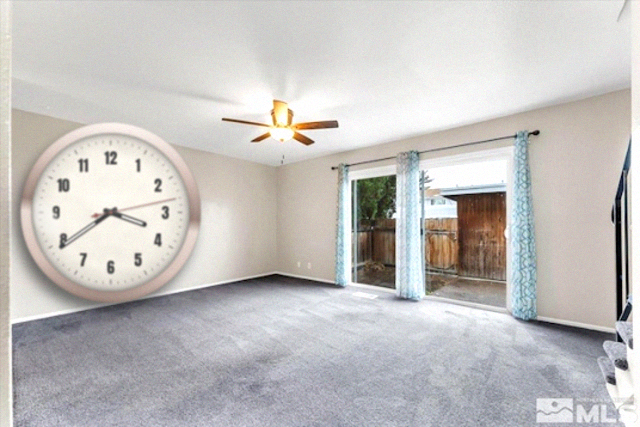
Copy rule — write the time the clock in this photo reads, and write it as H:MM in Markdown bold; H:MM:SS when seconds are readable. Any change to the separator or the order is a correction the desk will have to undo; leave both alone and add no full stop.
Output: **3:39:13**
